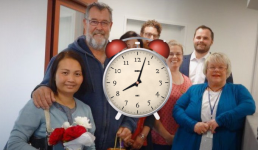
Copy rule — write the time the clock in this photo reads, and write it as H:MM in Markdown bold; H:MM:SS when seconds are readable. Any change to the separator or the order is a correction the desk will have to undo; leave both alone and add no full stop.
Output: **8:03**
